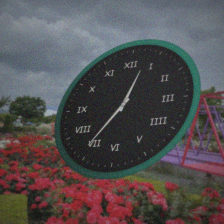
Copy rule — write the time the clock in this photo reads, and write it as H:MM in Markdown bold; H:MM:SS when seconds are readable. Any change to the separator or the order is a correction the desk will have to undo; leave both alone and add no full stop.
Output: **12:36**
